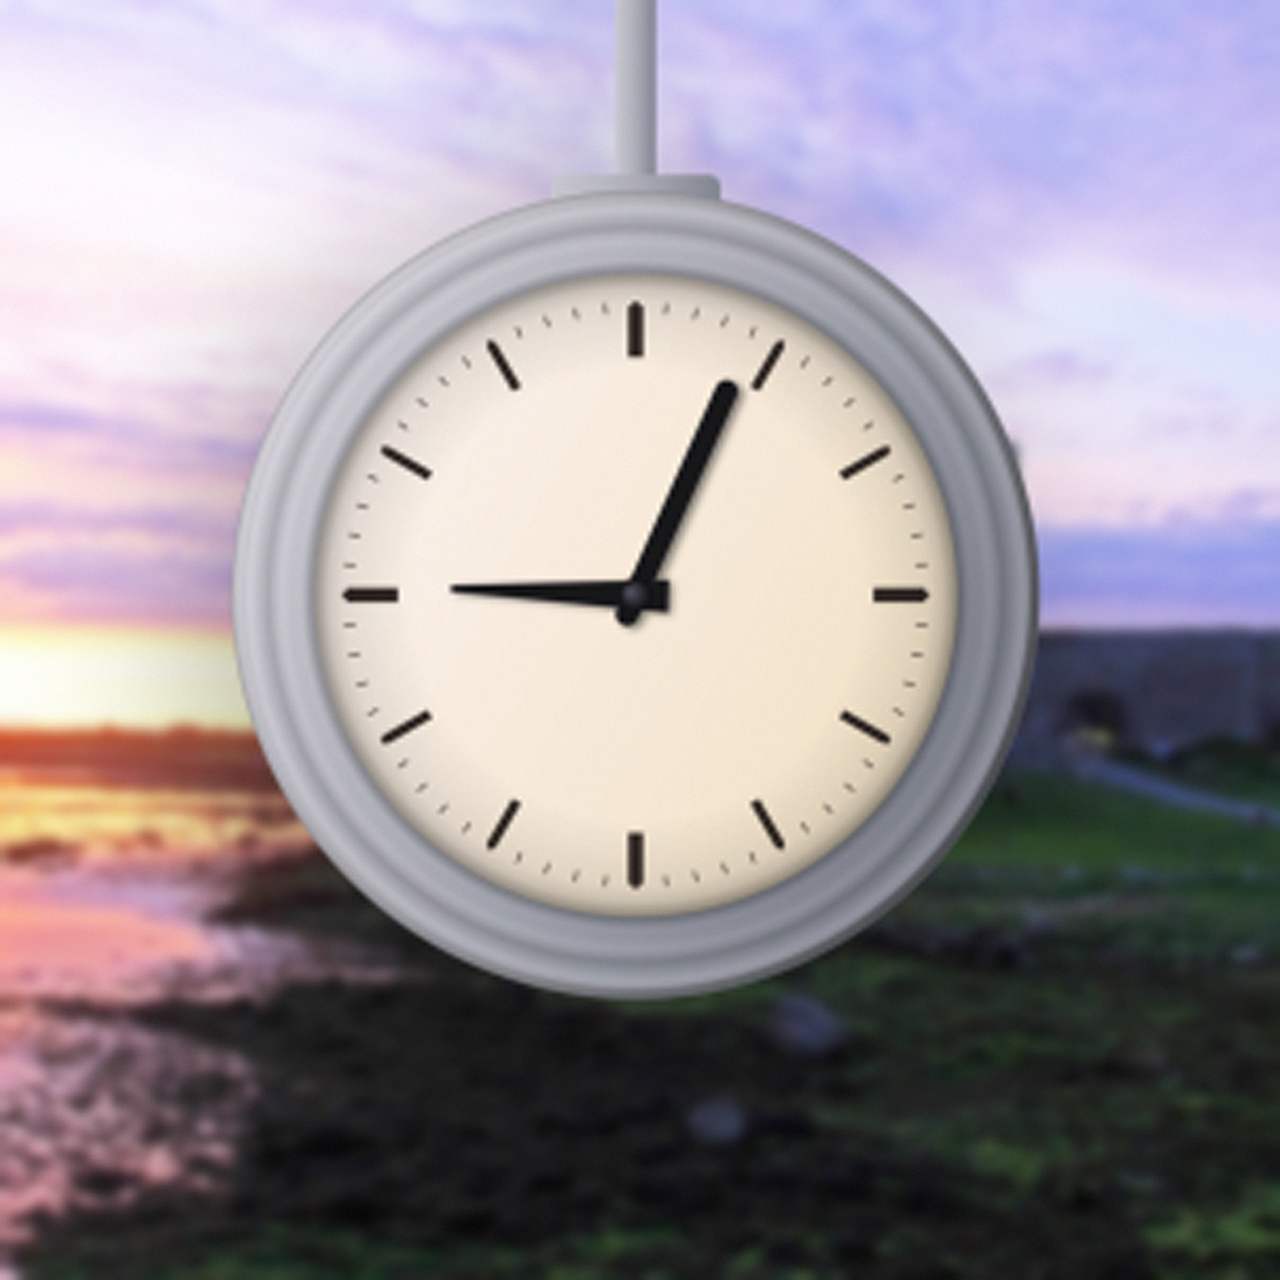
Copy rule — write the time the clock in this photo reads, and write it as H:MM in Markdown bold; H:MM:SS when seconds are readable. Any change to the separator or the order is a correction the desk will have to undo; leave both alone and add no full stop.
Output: **9:04**
